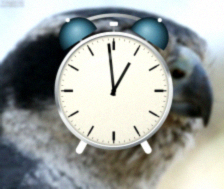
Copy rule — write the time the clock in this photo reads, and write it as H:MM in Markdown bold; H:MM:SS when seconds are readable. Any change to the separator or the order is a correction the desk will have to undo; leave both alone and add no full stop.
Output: **12:59**
